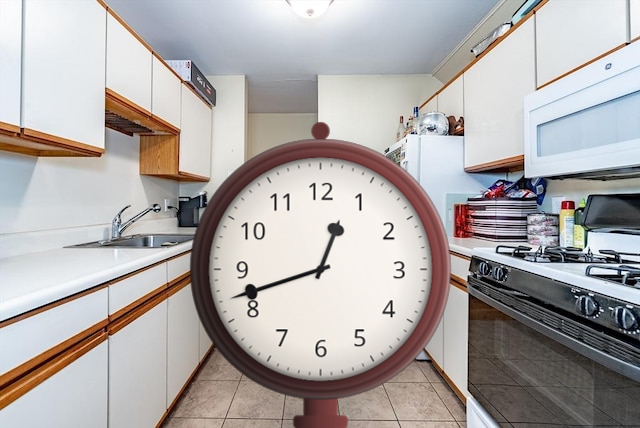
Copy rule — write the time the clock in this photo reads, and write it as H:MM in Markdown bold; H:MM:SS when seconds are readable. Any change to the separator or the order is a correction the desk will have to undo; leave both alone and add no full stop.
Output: **12:42**
